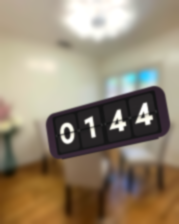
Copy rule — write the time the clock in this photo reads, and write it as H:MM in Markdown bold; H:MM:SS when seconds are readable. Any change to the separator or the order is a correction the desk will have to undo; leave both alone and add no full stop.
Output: **1:44**
